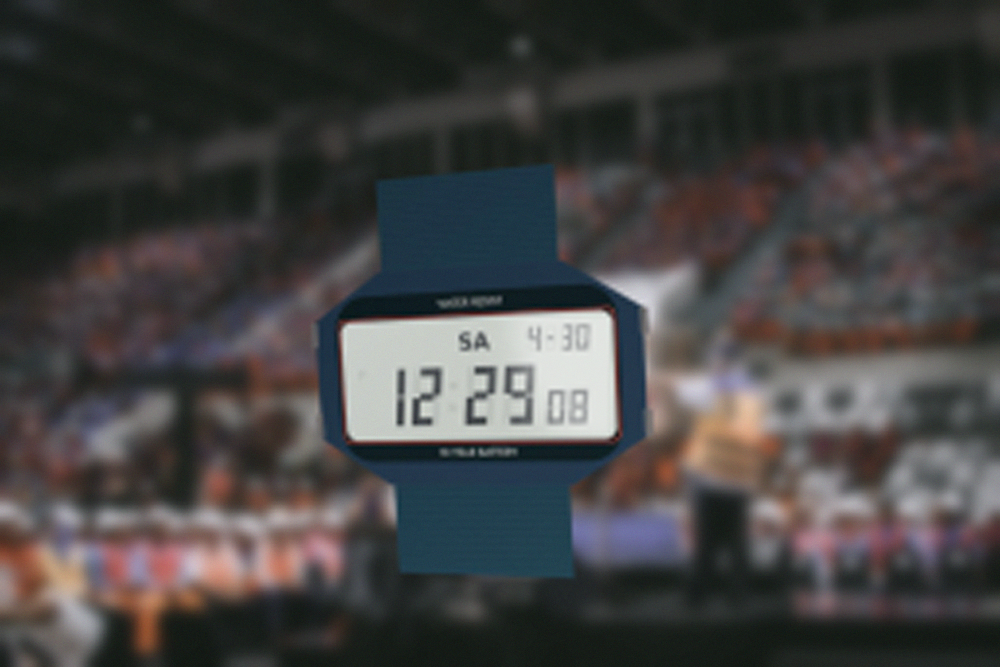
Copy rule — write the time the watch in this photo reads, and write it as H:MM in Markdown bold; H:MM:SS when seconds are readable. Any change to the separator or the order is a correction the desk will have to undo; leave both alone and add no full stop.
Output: **12:29:08**
